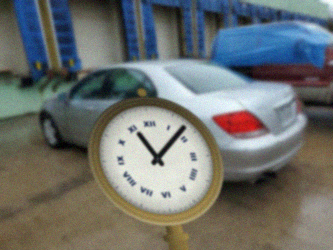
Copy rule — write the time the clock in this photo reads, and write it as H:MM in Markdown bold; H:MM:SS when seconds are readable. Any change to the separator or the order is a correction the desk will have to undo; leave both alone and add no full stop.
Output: **11:08**
